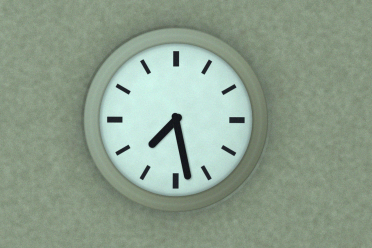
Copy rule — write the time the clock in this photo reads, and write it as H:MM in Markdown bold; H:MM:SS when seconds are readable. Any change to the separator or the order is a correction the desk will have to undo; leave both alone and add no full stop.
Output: **7:28**
